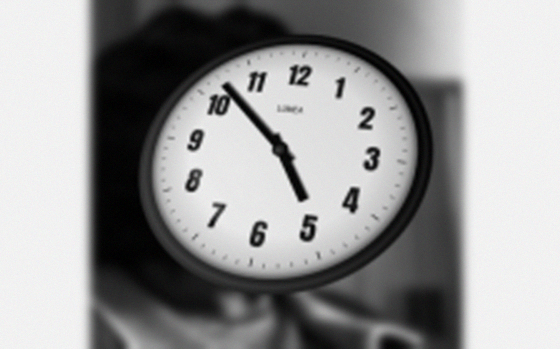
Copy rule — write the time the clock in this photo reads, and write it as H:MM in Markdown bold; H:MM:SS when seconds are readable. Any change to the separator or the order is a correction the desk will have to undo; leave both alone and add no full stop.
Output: **4:52**
